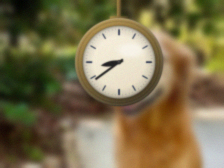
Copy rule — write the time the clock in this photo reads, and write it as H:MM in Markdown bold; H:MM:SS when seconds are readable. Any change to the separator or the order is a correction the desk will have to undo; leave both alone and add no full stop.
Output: **8:39**
